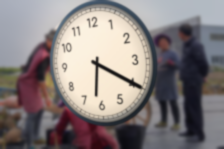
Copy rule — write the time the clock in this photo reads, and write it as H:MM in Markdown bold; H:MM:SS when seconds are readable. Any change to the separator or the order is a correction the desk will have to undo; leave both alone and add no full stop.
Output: **6:20**
